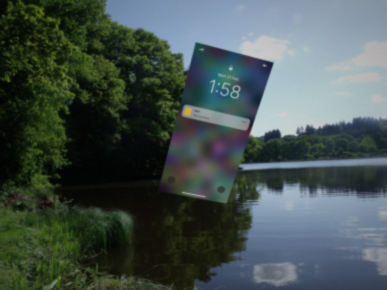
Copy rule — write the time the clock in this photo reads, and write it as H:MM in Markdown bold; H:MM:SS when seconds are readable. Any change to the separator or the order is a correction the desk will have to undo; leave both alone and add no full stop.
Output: **1:58**
